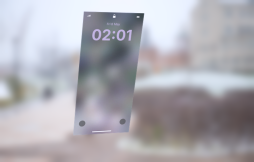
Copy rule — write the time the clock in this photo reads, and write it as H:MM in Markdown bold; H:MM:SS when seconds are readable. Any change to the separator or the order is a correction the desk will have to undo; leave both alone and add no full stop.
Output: **2:01**
